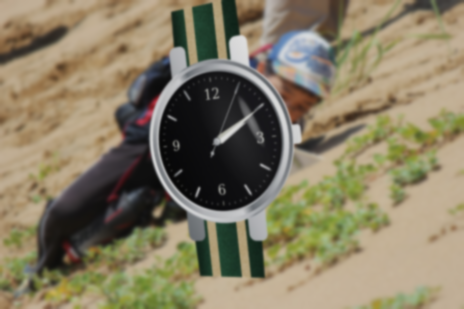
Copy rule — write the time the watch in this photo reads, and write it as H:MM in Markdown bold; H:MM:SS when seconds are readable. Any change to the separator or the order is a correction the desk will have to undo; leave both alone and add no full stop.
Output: **2:10:05**
